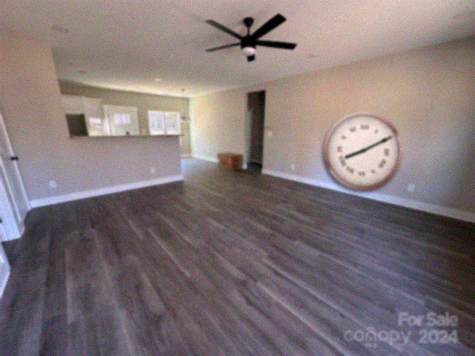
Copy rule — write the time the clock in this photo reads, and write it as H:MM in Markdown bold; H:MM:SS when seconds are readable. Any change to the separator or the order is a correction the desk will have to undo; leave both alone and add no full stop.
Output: **8:10**
